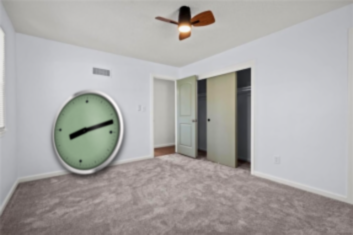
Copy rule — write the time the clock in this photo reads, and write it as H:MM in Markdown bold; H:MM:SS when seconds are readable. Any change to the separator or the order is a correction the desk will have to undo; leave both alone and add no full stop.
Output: **8:12**
